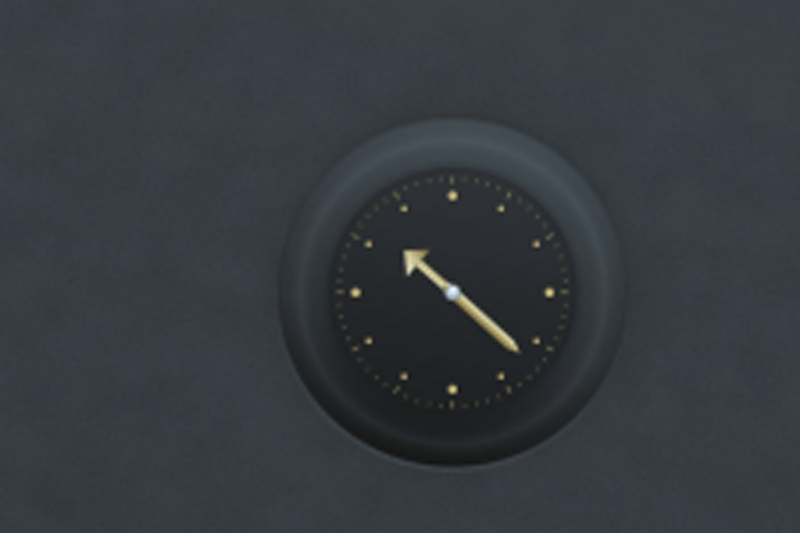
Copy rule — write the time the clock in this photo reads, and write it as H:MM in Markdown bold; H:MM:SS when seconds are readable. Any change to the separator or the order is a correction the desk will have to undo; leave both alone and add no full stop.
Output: **10:22**
